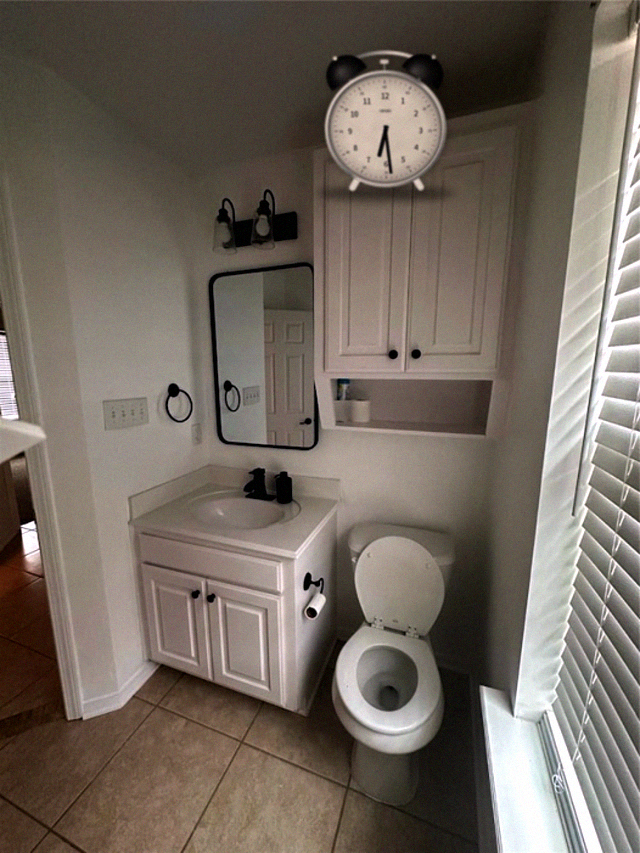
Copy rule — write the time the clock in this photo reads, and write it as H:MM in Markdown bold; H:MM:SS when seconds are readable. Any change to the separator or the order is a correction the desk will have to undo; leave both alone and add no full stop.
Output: **6:29**
